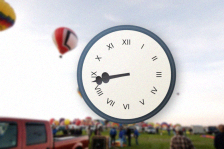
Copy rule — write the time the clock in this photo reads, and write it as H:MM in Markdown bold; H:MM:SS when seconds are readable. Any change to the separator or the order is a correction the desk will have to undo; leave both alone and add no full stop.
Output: **8:43**
